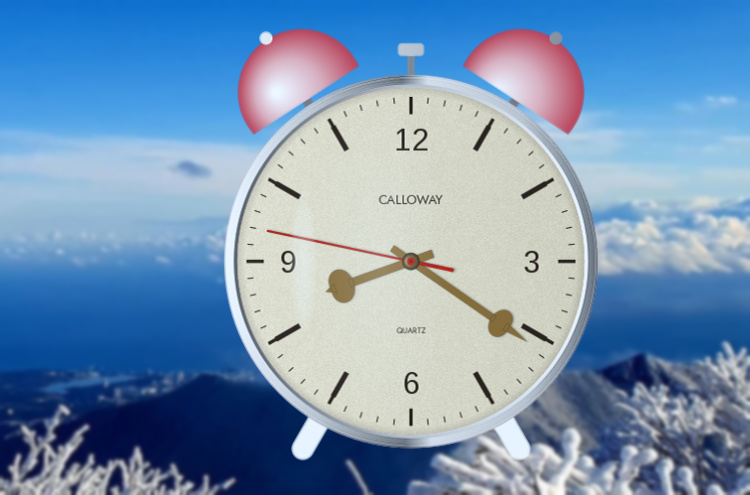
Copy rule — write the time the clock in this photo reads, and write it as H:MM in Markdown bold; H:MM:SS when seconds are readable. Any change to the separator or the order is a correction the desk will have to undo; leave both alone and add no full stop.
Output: **8:20:47**
